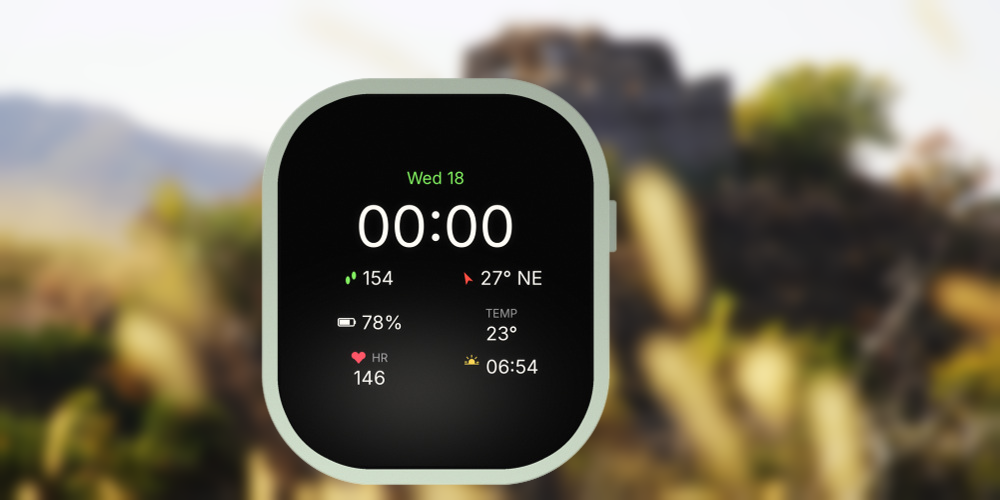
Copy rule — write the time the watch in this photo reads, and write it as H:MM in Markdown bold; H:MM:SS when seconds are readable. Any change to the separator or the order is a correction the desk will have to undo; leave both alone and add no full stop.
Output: **0:00**
